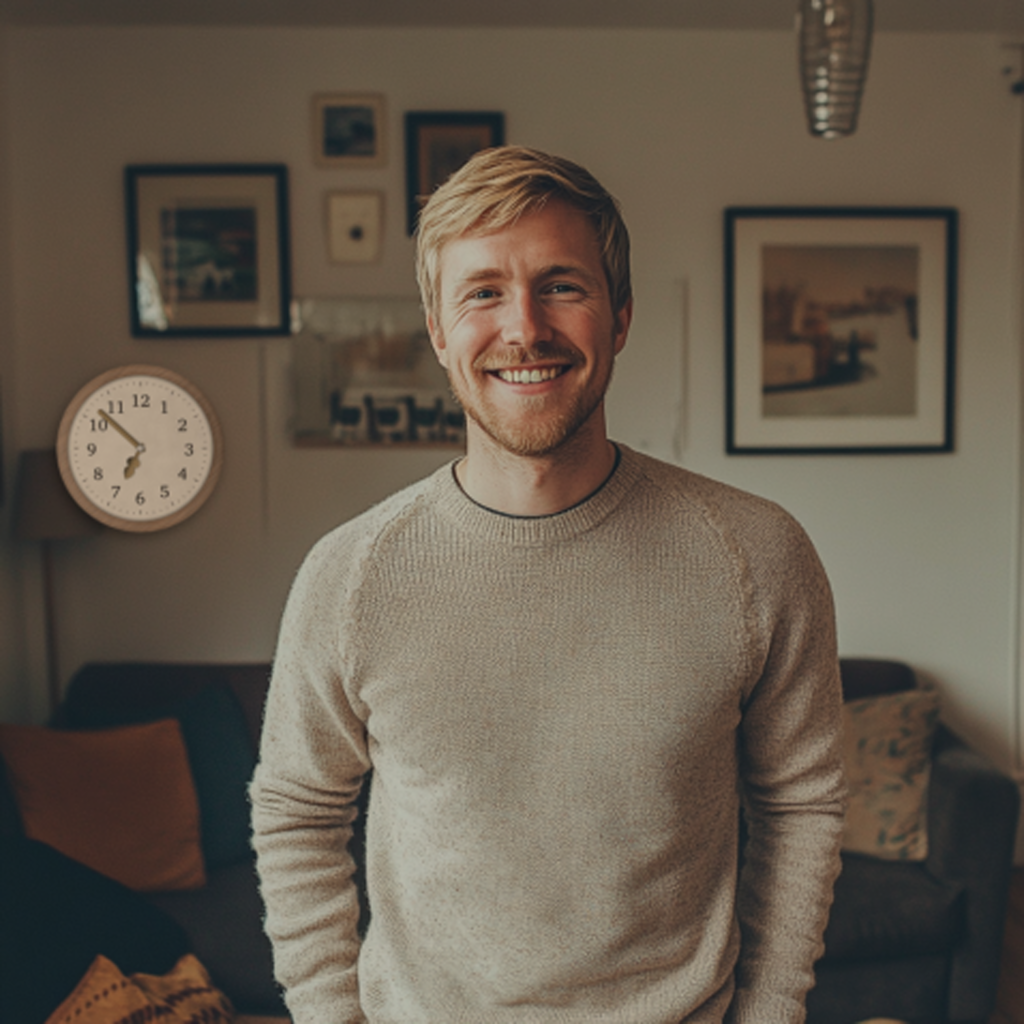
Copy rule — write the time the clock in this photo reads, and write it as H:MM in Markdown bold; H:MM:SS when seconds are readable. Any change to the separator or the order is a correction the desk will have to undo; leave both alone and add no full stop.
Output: **6:52**
